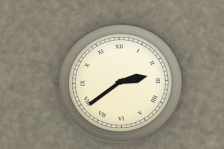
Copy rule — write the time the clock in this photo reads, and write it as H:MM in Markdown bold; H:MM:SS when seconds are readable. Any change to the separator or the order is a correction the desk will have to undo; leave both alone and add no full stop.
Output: **2:39**
